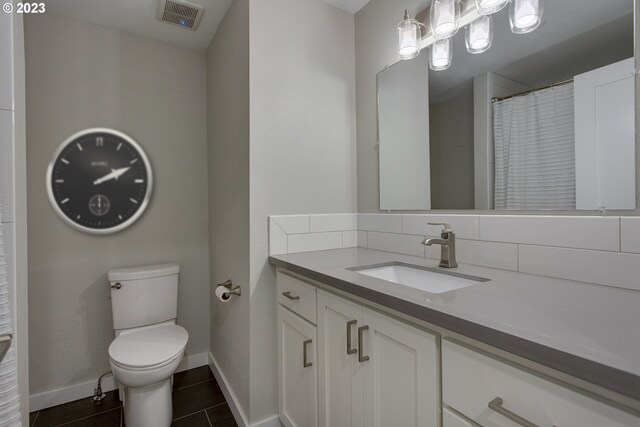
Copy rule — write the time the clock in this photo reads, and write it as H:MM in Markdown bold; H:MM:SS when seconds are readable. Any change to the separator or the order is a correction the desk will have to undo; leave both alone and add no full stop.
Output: **2:11**
